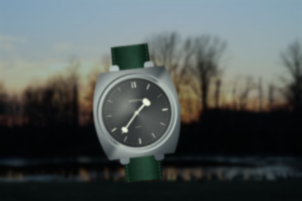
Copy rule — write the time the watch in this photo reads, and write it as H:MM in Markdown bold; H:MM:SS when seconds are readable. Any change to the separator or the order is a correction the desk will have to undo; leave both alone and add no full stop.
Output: **1:37**
